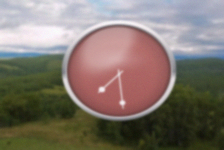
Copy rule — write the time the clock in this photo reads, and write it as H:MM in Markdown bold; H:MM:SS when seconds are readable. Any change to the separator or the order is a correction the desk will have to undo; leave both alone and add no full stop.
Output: **7:29**
